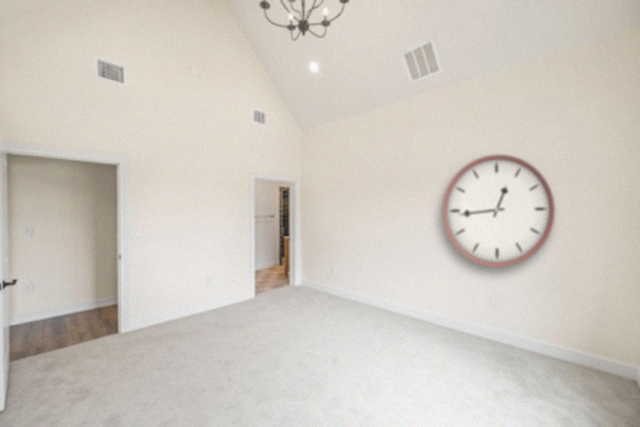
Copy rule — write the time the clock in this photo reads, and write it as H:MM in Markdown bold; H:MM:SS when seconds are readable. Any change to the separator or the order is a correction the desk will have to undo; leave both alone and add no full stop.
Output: **12:44**
